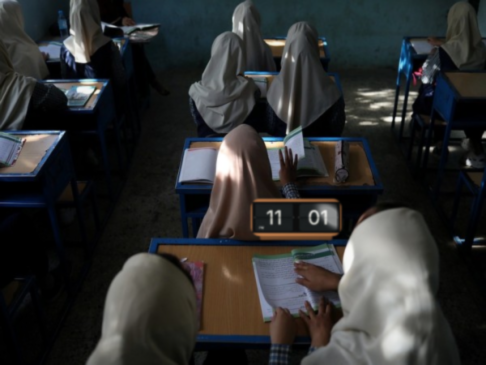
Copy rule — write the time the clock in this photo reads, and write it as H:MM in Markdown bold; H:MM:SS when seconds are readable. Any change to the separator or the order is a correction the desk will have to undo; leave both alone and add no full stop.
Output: **11:01**
